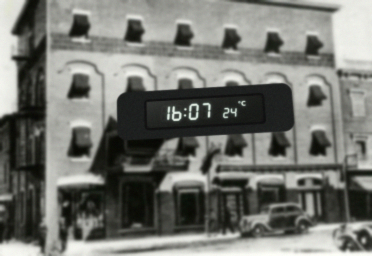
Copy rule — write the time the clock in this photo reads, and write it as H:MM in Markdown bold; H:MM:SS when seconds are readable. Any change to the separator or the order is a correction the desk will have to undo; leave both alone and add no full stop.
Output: **16:07**
